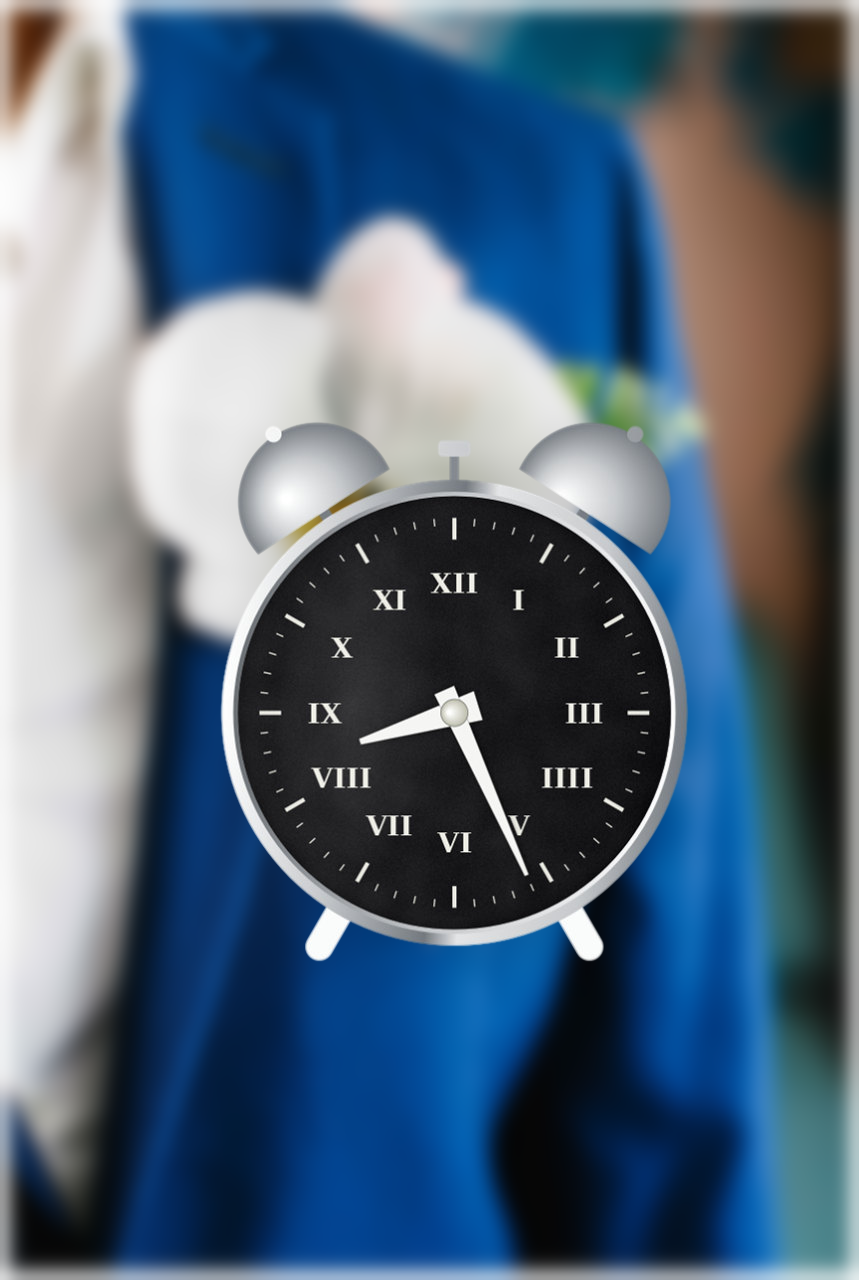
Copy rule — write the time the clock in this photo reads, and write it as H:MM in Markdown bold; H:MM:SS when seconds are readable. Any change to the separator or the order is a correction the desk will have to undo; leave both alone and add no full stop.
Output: **8:26**
